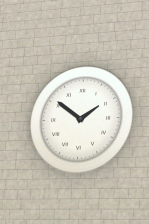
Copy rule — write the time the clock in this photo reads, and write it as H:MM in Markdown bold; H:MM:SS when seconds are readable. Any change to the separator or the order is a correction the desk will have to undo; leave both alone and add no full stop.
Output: **1:51**
